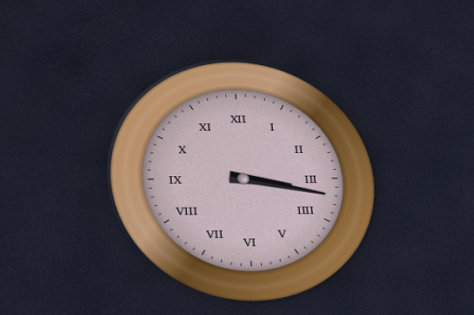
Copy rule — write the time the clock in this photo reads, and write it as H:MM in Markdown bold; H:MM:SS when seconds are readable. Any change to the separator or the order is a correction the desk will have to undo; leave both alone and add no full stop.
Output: **3:17**
